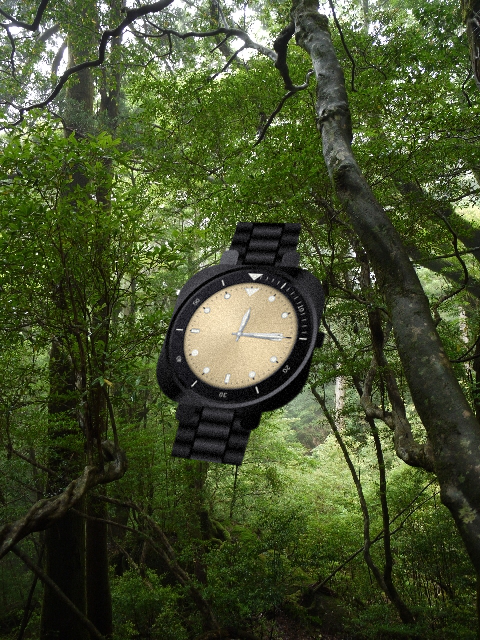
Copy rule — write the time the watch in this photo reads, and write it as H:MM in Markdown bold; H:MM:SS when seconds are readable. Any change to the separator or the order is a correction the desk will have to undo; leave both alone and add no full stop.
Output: **12:15**
